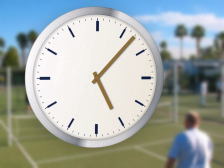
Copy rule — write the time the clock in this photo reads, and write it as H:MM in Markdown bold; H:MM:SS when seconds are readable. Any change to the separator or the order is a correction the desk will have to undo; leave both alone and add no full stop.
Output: **5:07**
